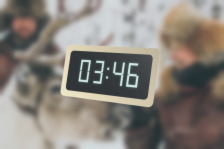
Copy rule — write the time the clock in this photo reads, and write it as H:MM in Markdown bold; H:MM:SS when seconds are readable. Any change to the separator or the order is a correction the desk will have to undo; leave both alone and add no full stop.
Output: **3:46**
